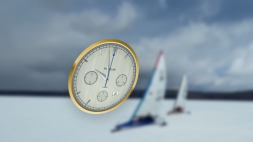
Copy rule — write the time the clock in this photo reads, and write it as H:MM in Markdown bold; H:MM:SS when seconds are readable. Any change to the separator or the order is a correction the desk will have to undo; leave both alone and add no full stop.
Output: **9:58**
